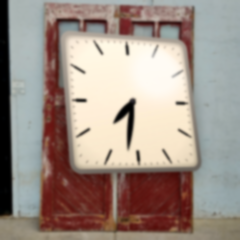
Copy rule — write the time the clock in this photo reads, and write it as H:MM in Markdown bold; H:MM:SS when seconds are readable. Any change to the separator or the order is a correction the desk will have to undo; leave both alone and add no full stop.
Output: **7:32**
